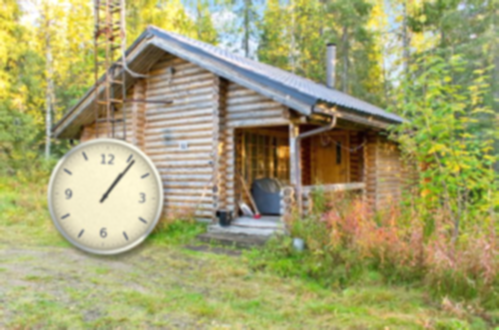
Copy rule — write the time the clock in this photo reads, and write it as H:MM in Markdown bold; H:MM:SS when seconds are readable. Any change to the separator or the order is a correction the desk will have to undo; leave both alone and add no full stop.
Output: **1:06**
